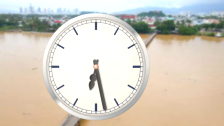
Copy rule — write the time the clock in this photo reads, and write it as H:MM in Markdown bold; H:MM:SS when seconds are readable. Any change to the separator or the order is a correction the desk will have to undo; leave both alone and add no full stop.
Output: **6:28**
